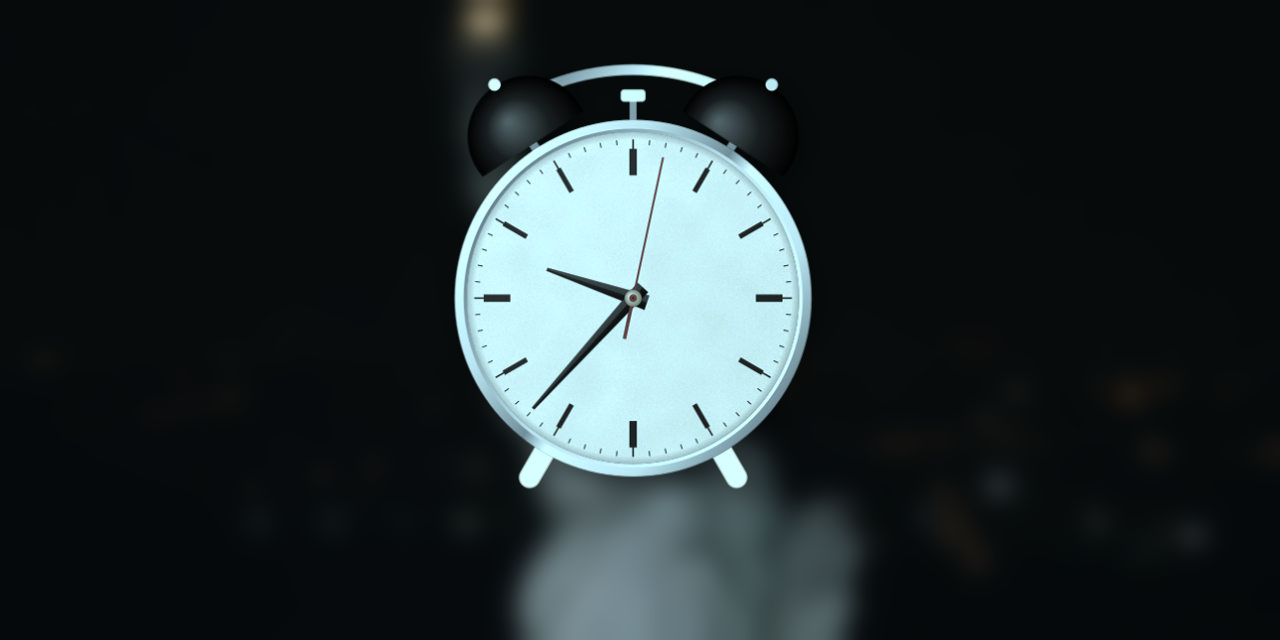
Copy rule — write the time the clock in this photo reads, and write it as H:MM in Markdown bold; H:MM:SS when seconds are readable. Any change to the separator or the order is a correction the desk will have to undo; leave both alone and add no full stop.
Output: **9:37:02**
